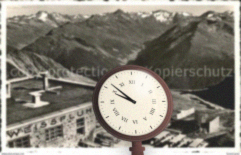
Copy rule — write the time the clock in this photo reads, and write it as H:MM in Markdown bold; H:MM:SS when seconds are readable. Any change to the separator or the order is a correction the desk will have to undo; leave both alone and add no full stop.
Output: **9:52**
